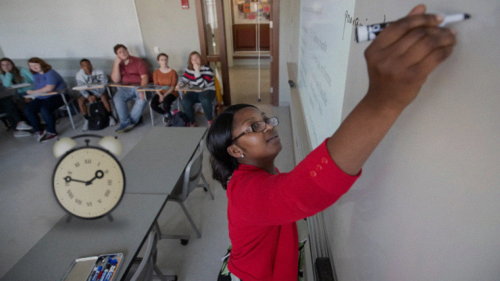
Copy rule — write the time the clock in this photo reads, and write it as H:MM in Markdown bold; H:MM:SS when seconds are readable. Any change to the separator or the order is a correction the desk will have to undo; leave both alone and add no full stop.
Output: **1:47**
